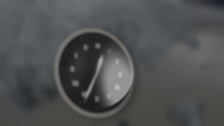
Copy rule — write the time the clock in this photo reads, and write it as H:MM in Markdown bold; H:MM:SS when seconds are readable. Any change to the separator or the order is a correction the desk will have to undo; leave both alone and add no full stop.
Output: **12:34**
